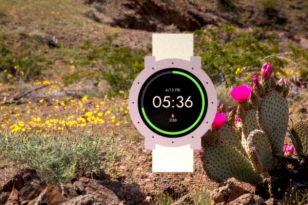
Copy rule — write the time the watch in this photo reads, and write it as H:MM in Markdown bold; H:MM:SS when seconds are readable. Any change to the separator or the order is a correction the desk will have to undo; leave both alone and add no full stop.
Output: **5:36**
